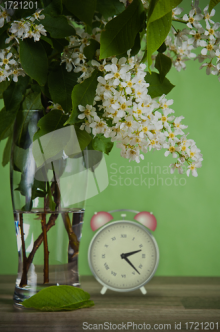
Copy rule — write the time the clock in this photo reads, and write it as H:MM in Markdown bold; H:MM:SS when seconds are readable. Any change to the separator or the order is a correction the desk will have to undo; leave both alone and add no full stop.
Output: **2:23**
